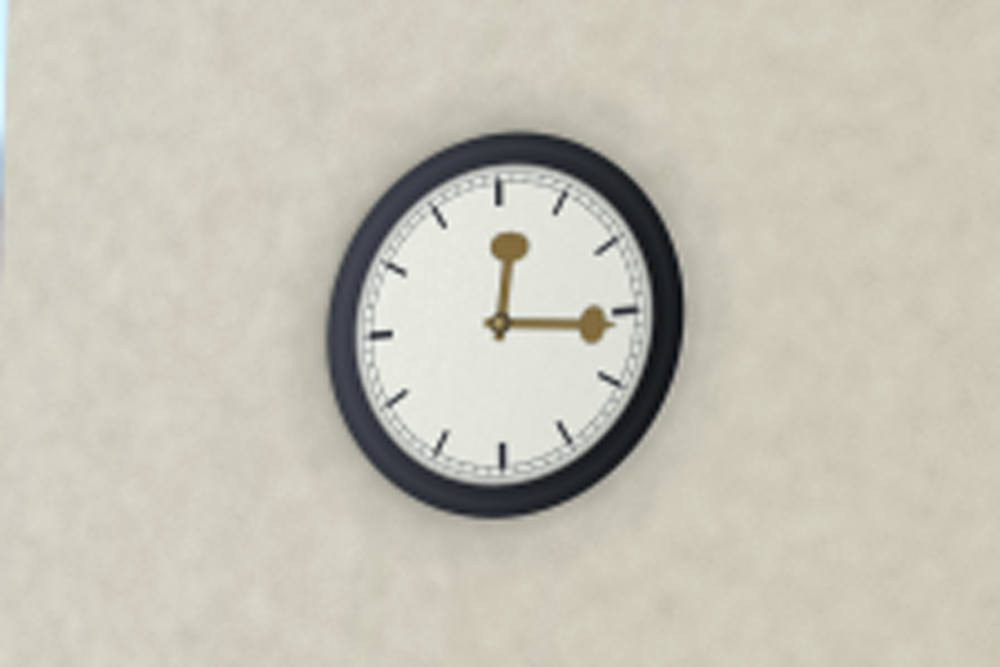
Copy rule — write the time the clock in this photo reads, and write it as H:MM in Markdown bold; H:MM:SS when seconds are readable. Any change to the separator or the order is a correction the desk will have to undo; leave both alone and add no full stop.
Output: **12:16**
